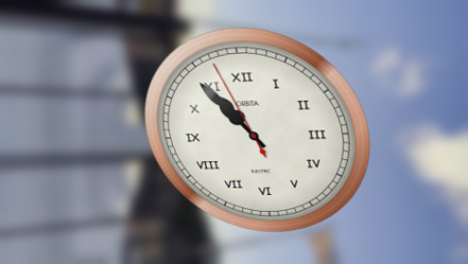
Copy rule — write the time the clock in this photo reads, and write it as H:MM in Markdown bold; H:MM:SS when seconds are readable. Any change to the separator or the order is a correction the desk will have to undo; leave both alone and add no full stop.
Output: **10:53:57**
